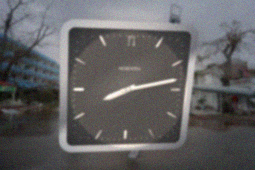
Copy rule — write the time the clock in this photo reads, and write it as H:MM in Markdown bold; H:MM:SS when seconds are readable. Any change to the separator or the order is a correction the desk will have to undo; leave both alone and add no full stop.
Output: **8:13**
